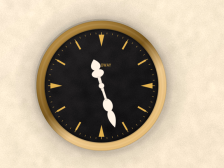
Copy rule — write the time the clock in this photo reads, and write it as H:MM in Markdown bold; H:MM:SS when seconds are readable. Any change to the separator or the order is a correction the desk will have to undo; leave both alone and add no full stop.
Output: **11:27**
